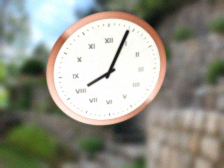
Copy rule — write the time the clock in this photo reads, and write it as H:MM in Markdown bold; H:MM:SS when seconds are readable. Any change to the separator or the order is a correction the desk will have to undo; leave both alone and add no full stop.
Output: **8:04**
